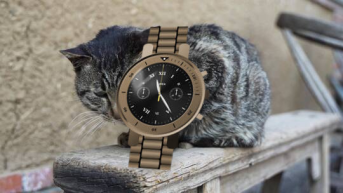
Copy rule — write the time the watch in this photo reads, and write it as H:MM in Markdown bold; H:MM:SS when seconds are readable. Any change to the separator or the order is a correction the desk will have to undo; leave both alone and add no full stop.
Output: **11:24**
